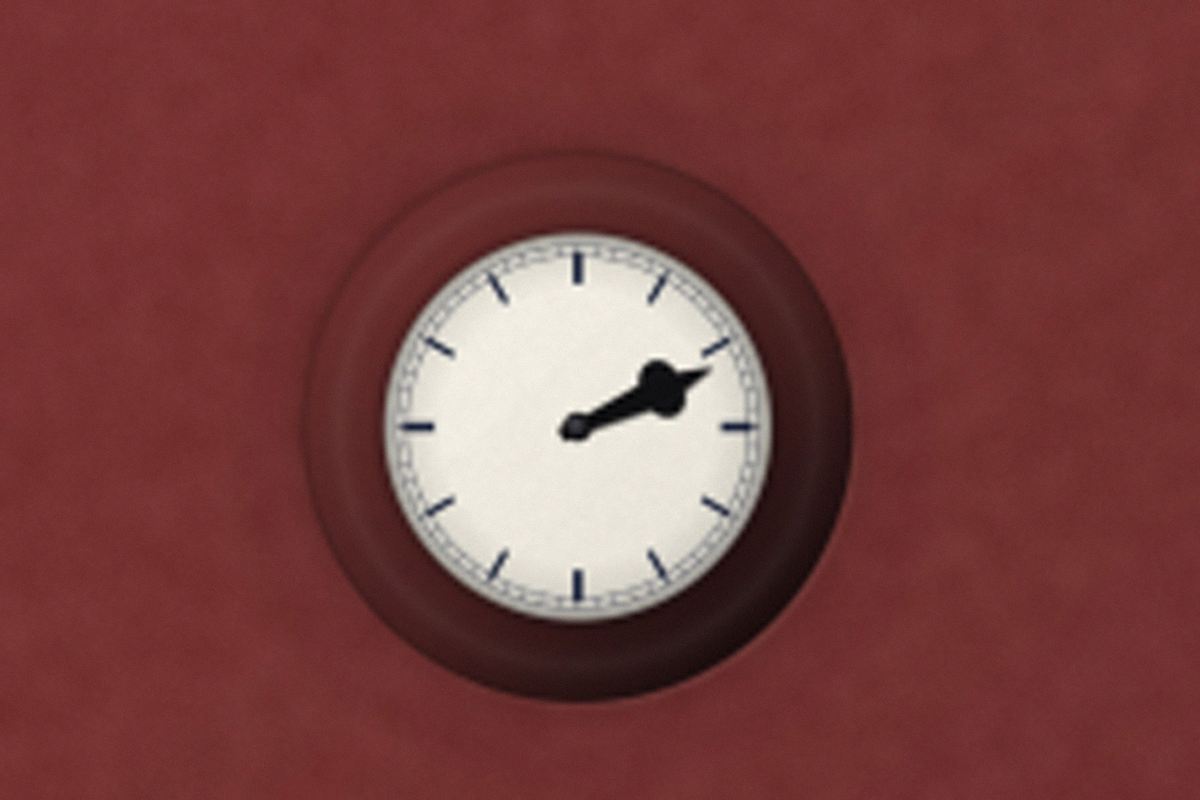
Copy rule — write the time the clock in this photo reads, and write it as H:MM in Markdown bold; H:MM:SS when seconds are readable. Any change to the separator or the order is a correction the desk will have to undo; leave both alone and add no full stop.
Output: **2:11**
